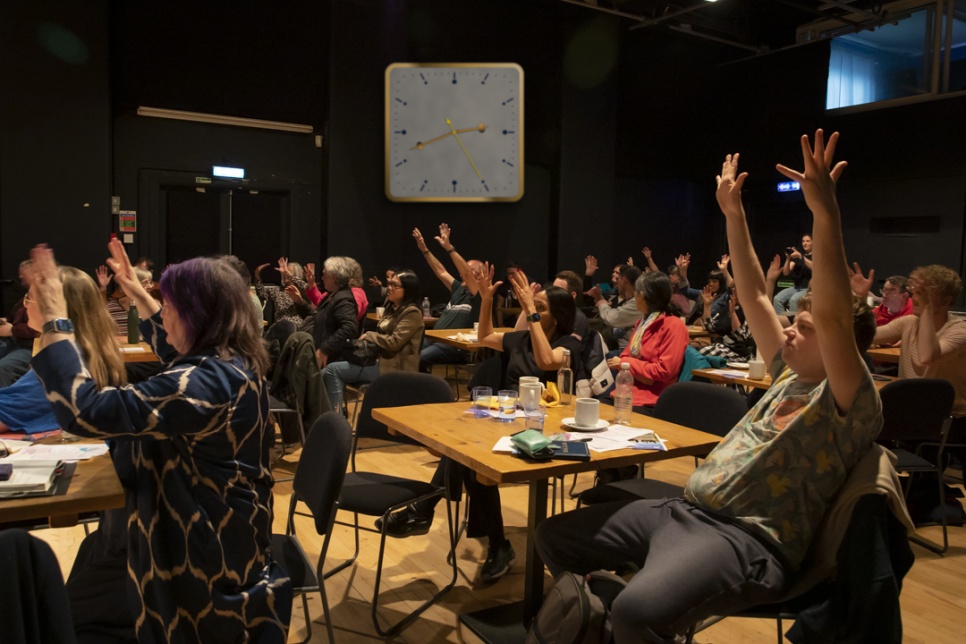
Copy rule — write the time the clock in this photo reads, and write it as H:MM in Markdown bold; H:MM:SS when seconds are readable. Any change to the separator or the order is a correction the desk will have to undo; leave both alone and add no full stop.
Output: **2:41:25**
